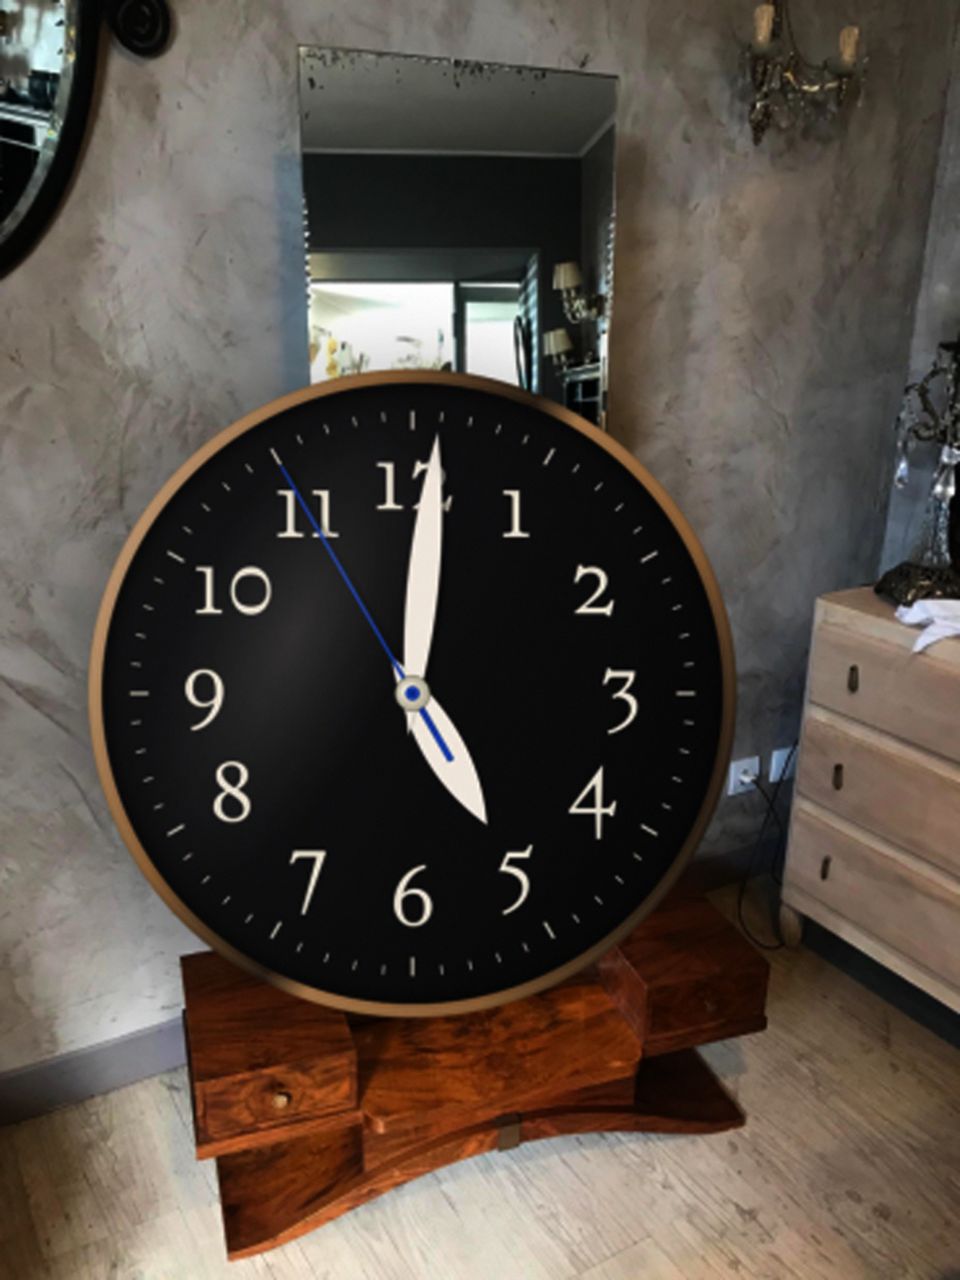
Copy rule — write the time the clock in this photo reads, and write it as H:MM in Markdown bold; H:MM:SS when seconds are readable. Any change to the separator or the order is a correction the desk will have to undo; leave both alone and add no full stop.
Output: **5:00:55**
